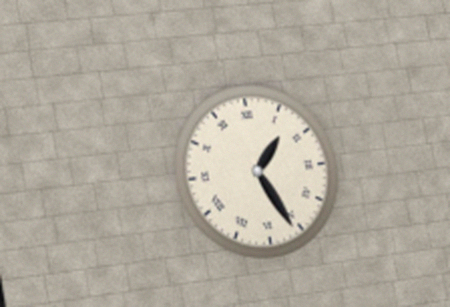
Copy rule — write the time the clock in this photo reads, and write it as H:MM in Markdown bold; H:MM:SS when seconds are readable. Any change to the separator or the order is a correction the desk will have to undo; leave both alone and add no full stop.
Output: **1:26**
